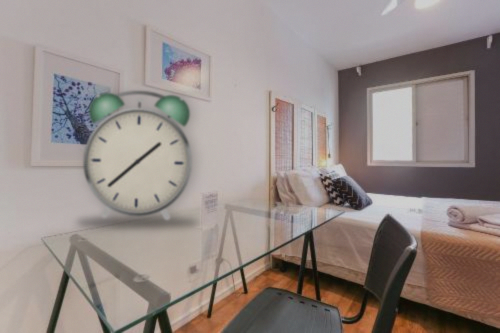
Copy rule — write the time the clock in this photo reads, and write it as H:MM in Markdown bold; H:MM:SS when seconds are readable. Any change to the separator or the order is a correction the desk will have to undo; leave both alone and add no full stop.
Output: **1:38**
